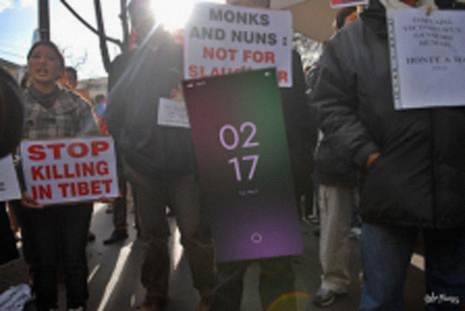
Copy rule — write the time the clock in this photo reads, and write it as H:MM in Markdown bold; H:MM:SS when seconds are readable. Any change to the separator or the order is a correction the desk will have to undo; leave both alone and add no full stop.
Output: **2:17**
